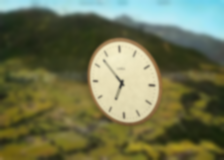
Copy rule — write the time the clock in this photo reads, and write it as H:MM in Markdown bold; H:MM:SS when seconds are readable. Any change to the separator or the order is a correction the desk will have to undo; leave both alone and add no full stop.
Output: **6:53**
